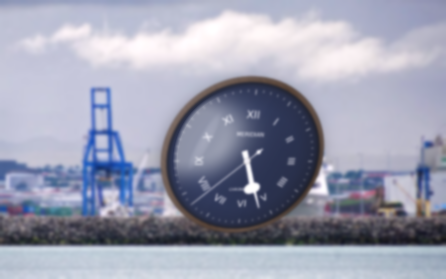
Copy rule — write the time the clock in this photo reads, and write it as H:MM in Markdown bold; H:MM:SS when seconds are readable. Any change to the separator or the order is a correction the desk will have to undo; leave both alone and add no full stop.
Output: **5:26:38**
